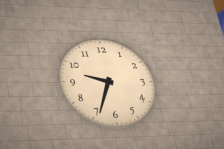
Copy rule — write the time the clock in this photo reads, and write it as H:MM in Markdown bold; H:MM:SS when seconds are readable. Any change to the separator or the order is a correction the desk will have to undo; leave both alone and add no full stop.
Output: **9:34**
